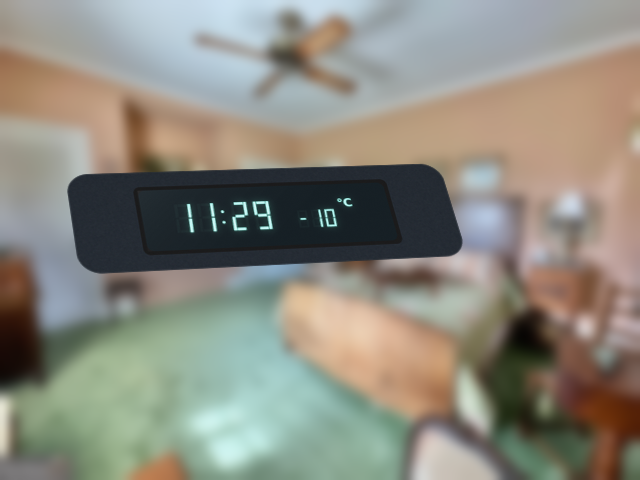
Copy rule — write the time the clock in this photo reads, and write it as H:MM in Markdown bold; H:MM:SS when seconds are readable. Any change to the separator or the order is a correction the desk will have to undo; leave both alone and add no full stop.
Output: **11:29**
